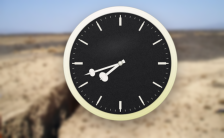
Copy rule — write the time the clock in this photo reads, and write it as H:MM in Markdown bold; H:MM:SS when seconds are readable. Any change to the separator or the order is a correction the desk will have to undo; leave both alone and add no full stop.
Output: **7:42**
